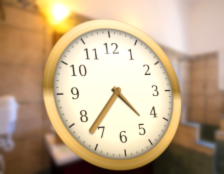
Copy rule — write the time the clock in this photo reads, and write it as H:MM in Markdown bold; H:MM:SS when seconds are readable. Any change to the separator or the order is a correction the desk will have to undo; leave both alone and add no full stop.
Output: **4:37**
